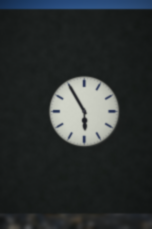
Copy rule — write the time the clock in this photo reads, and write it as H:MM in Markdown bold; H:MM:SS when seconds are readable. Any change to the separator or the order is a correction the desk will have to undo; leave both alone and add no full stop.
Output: **5:55**
